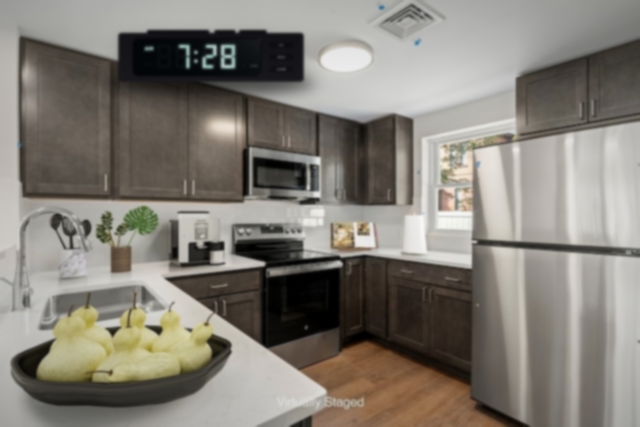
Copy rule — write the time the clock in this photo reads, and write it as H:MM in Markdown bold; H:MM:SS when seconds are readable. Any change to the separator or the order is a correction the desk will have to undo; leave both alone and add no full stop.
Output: **7:28**
